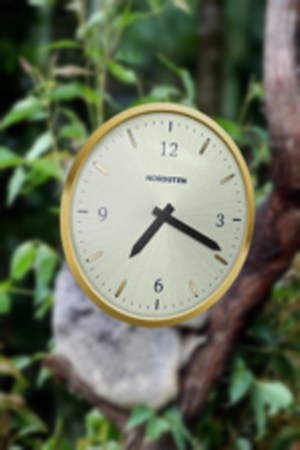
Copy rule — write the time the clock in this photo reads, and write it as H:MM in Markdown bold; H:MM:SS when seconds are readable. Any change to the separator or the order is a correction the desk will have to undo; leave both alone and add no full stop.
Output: **7:19**
